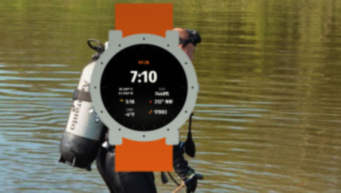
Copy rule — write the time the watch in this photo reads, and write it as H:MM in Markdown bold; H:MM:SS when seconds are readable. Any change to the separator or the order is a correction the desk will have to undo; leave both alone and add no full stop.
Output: **7:10**
